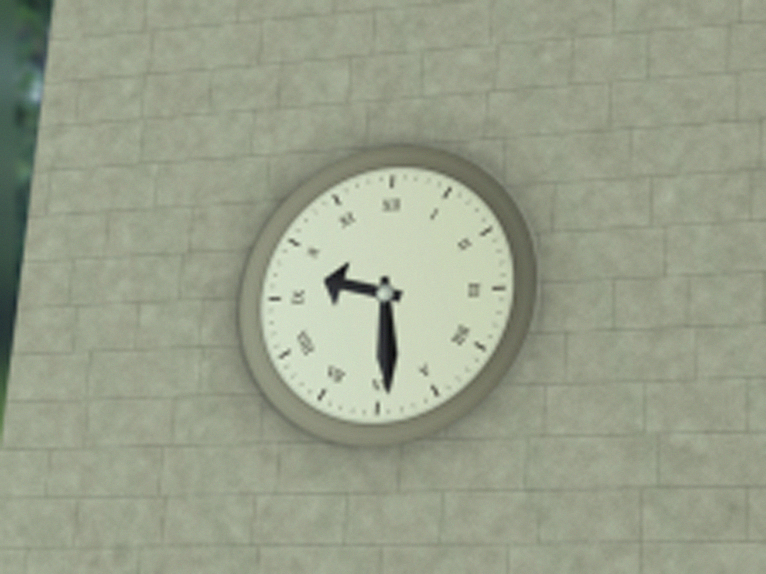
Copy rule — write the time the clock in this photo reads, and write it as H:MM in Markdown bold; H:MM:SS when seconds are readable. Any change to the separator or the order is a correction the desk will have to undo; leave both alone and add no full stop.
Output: **9:29**
